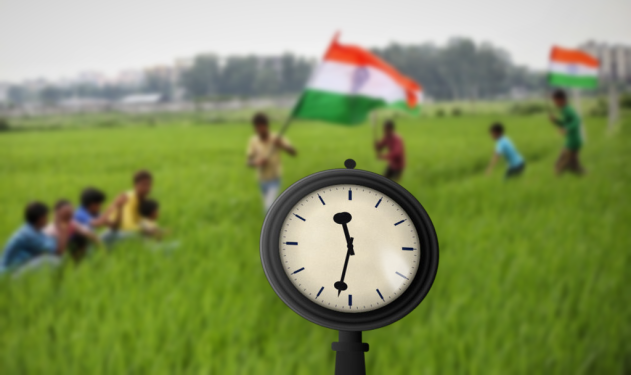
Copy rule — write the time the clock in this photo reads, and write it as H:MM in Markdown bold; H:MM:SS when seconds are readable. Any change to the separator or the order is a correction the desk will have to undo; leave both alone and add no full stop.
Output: **11:32**
